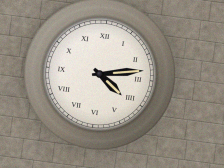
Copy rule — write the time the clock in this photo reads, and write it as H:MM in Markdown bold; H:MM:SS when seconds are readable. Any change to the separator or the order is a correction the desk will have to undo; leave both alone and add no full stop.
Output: **4:13**
